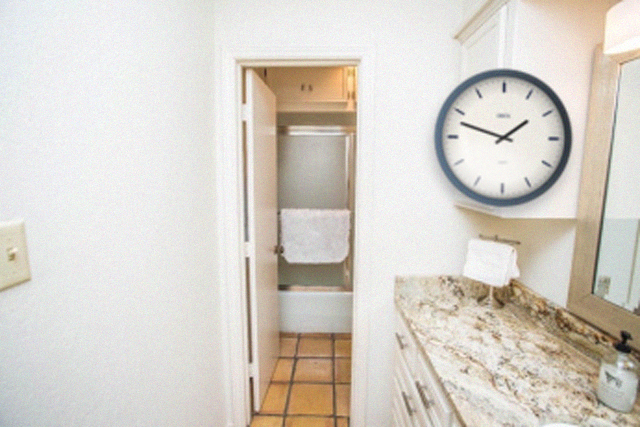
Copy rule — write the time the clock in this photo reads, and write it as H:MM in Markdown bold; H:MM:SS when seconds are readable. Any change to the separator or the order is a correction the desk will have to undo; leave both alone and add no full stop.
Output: **1:48**
